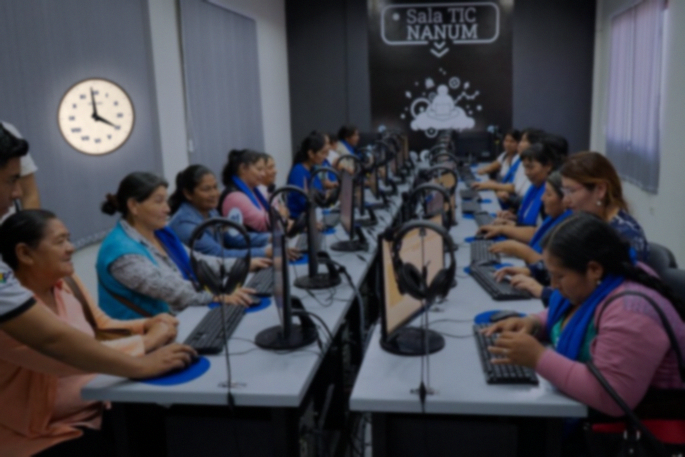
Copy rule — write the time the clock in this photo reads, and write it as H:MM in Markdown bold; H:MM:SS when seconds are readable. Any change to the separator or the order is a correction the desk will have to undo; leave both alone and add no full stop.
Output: **3:59**
